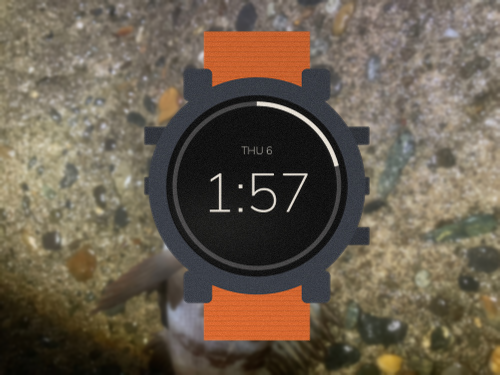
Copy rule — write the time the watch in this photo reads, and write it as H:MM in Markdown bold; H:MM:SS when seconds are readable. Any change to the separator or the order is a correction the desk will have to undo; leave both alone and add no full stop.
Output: **1:57**
